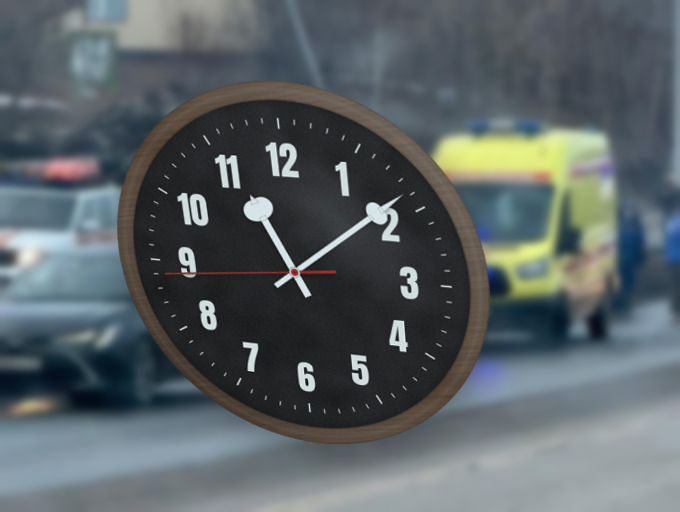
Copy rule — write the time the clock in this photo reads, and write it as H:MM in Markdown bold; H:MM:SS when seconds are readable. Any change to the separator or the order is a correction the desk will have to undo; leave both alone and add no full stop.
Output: **11:08:44**
